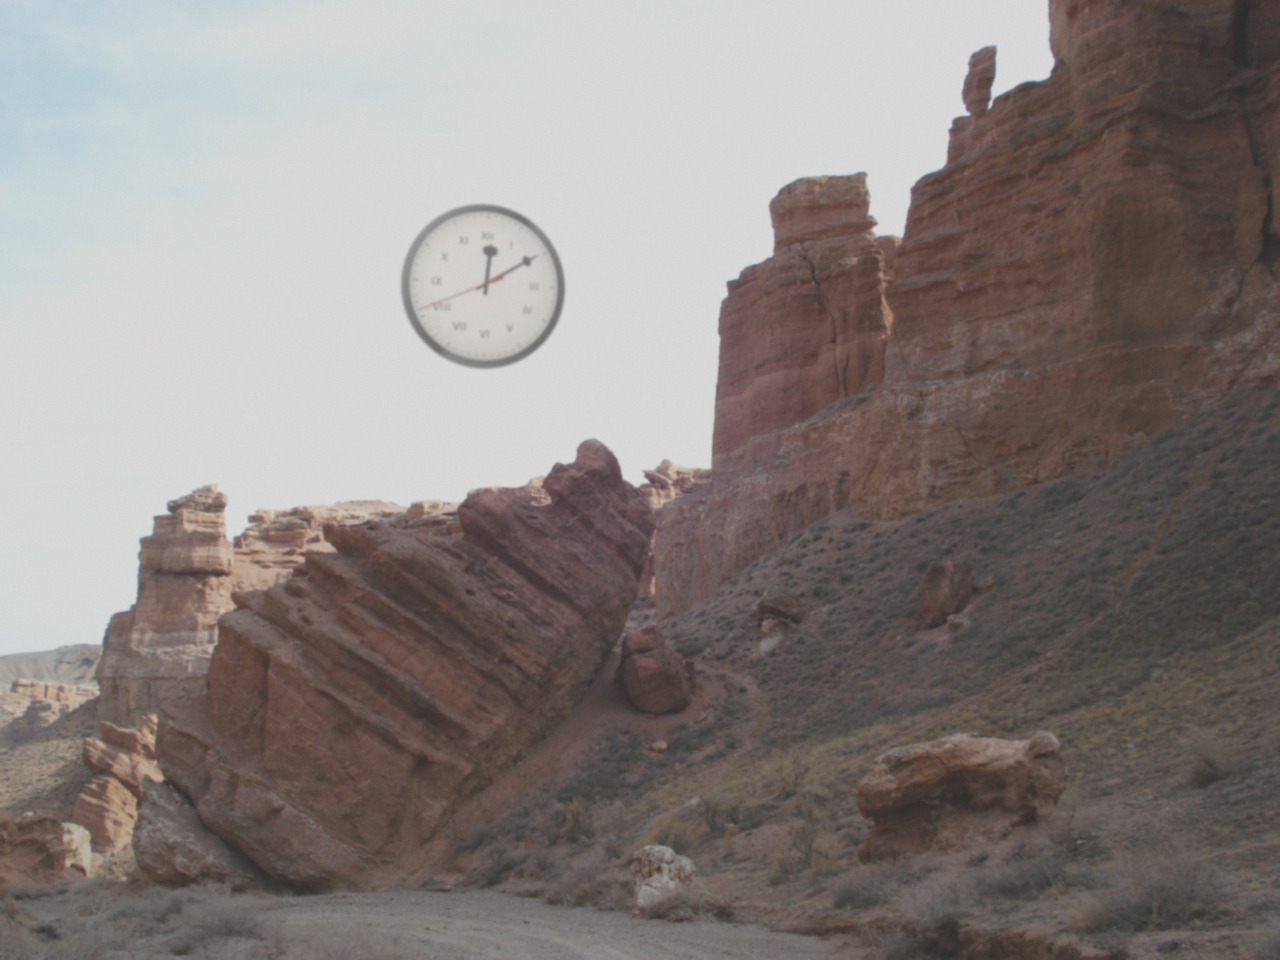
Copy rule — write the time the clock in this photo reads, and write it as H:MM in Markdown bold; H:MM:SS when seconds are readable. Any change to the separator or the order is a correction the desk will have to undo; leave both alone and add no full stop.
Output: **12:09:41**
